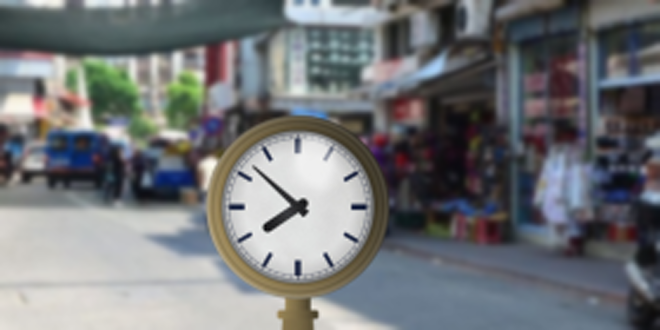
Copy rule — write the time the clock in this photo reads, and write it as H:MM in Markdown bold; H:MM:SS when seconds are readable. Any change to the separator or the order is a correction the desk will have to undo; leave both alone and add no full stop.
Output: **7:52**
